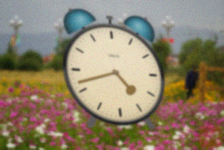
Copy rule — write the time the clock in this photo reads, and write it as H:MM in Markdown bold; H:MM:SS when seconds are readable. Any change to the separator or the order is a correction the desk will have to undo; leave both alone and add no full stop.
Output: **4:42**
